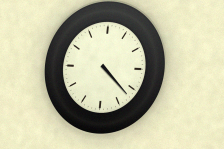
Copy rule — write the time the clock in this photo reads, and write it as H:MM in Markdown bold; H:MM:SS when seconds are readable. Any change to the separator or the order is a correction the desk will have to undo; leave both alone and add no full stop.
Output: **4:22**
